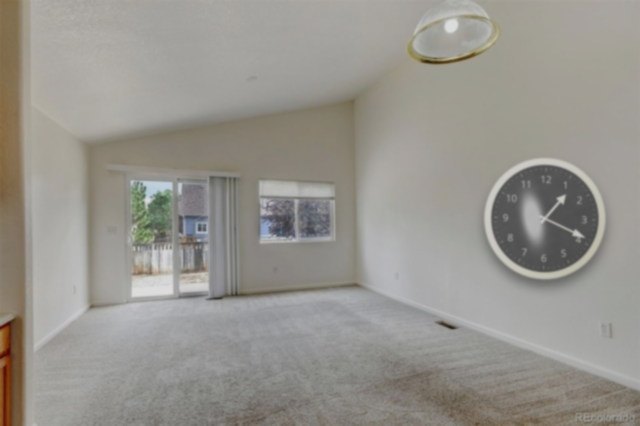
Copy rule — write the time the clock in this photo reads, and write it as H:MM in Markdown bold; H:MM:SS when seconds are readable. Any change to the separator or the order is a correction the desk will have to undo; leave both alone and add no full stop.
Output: **1:19**
